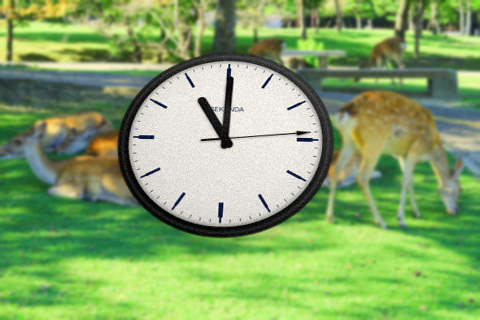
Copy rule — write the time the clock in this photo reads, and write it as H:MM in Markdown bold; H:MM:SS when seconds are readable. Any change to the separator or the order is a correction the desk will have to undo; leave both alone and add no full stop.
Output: **11:00:14**
